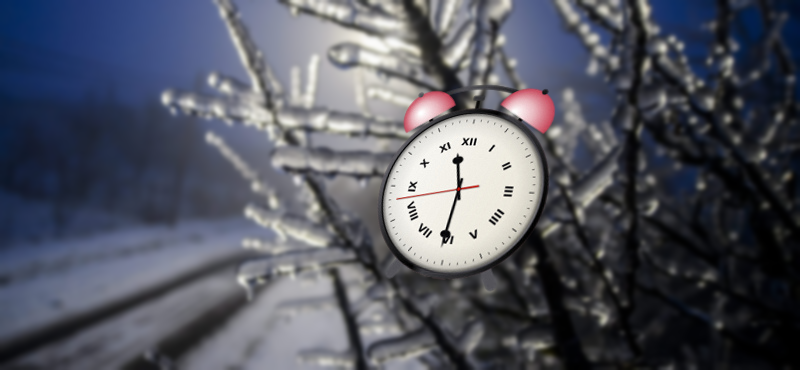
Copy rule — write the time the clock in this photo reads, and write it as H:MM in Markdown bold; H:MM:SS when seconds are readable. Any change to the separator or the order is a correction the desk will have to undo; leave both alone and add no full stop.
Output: **11:30:43**
